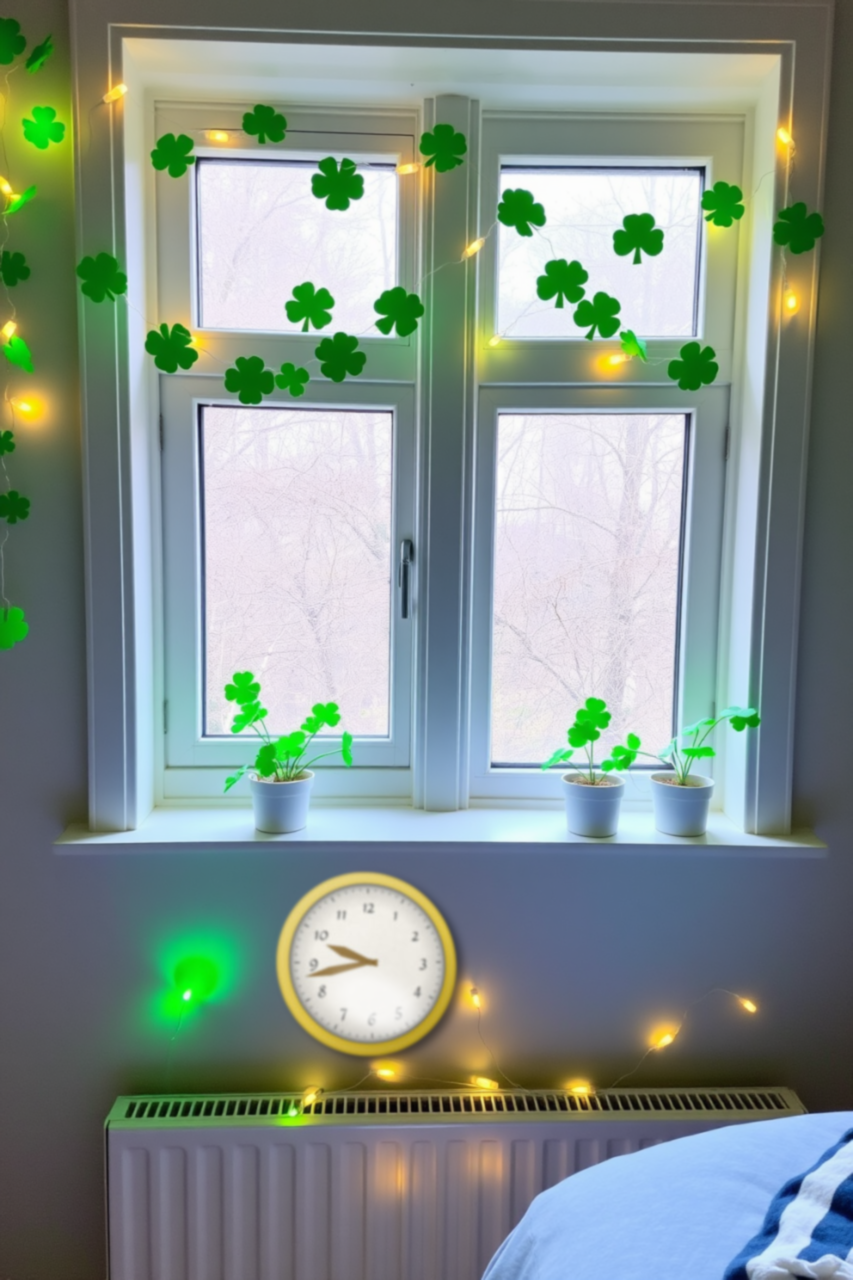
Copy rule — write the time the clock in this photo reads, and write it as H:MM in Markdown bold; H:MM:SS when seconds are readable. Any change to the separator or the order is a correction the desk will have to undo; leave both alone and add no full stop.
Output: **9:43**
